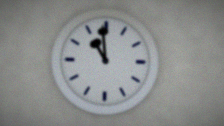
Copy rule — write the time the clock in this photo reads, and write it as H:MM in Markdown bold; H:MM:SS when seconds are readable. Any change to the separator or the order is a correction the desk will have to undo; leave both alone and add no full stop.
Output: **10:59**
